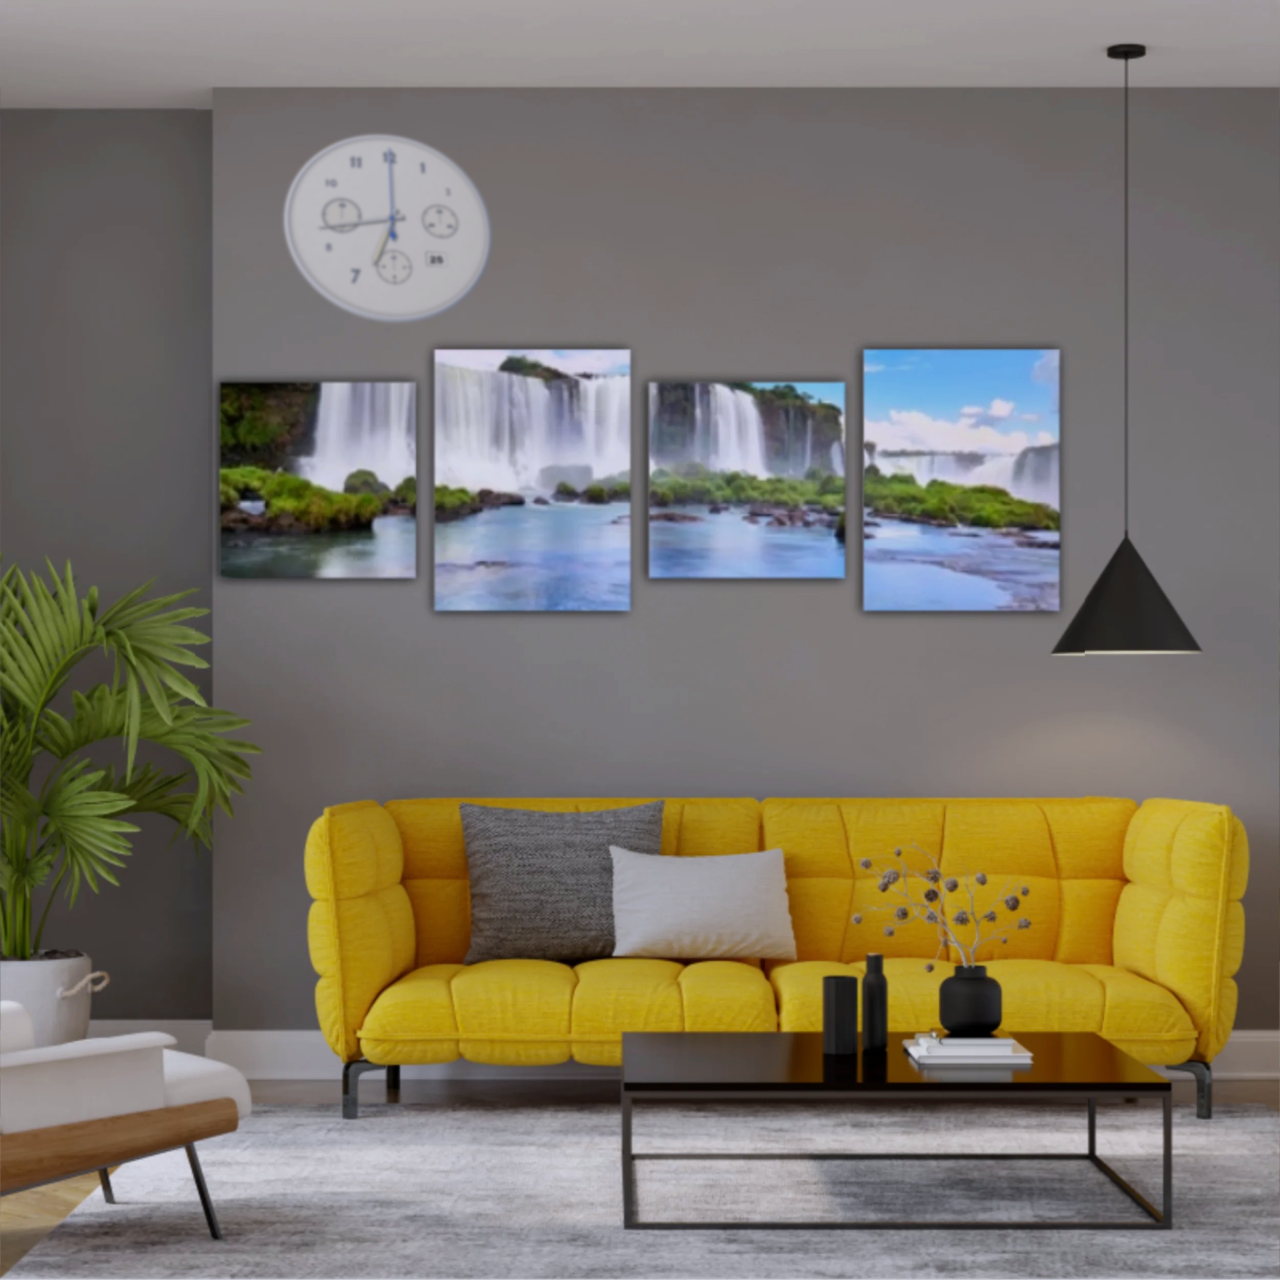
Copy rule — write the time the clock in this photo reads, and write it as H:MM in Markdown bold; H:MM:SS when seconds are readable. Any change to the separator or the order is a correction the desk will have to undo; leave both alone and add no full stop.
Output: **6:43**
